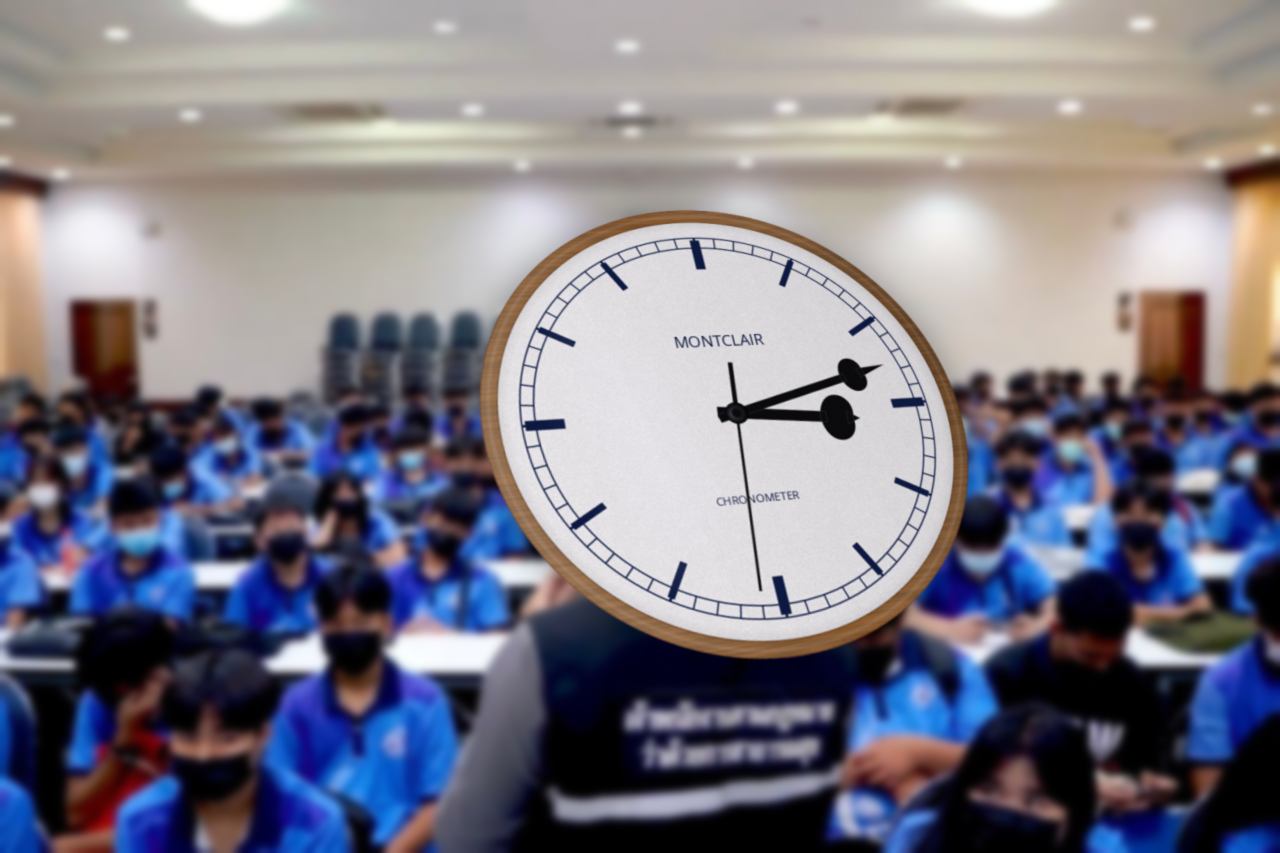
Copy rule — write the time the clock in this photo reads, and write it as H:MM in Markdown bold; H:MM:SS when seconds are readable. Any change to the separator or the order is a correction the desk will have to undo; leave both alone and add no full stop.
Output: **3:12:31**
